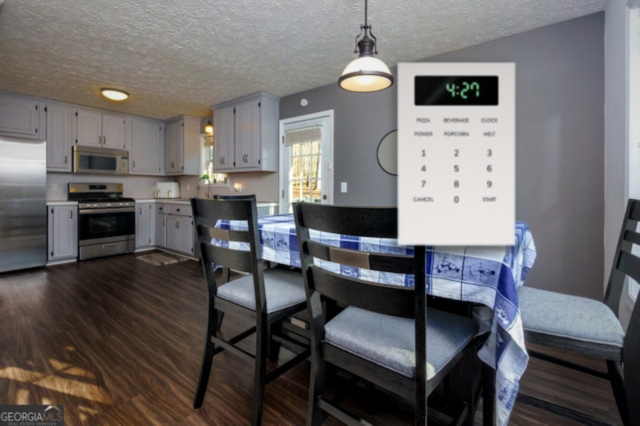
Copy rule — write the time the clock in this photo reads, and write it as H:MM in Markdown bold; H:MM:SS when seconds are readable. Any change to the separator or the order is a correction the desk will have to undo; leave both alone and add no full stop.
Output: **4:27**
